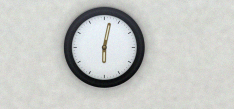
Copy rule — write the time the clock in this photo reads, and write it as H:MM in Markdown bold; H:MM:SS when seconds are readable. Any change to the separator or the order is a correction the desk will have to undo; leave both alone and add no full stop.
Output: **6:02**
